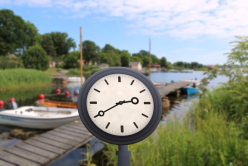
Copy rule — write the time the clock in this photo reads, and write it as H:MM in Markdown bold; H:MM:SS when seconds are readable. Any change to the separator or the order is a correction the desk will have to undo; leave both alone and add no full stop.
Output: **2:40**
